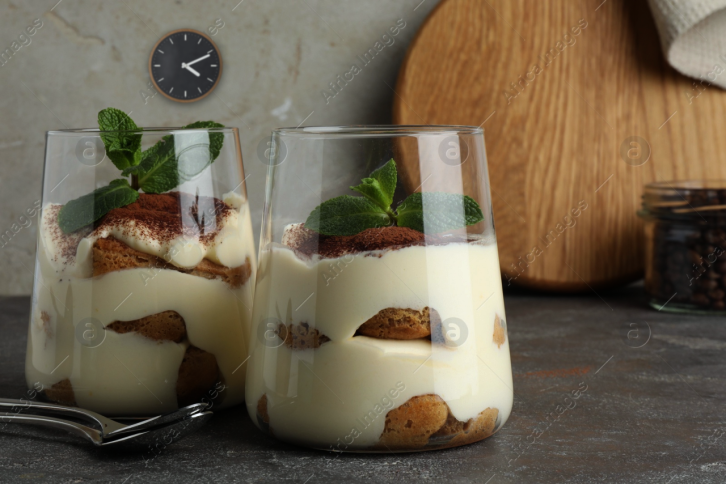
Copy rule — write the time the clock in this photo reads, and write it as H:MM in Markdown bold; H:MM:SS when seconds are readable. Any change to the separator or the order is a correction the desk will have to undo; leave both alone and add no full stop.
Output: **4:11**
